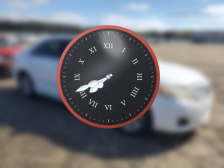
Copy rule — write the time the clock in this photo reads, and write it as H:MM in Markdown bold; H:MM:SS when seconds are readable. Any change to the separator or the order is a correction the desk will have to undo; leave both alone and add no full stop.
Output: **7:41**
